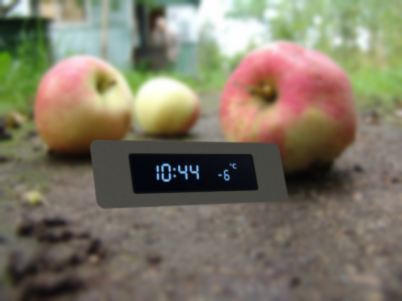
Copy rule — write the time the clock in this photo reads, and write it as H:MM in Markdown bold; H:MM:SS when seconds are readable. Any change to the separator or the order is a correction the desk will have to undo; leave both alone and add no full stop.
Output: **10:44**
